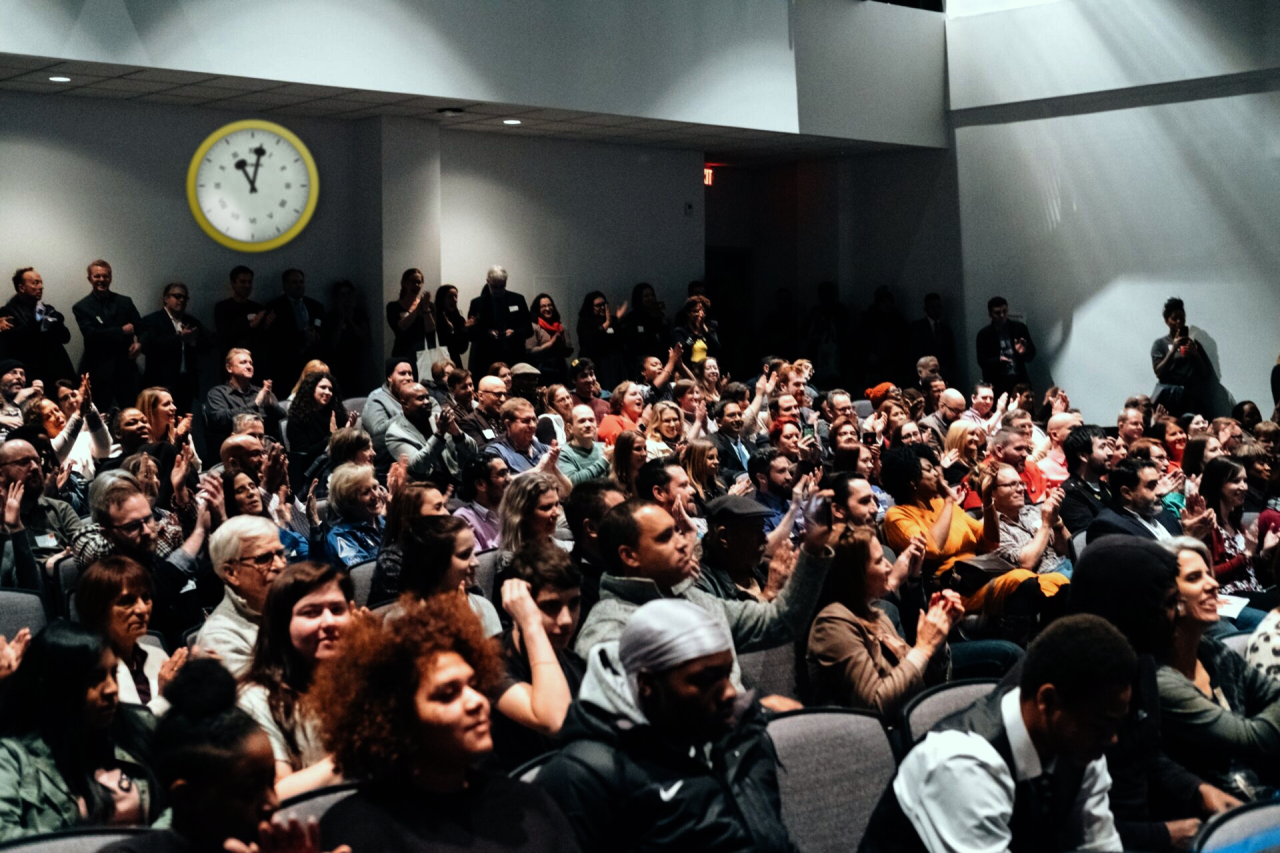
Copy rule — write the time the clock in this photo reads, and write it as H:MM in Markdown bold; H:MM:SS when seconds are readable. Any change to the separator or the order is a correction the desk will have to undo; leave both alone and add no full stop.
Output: **11:02**
